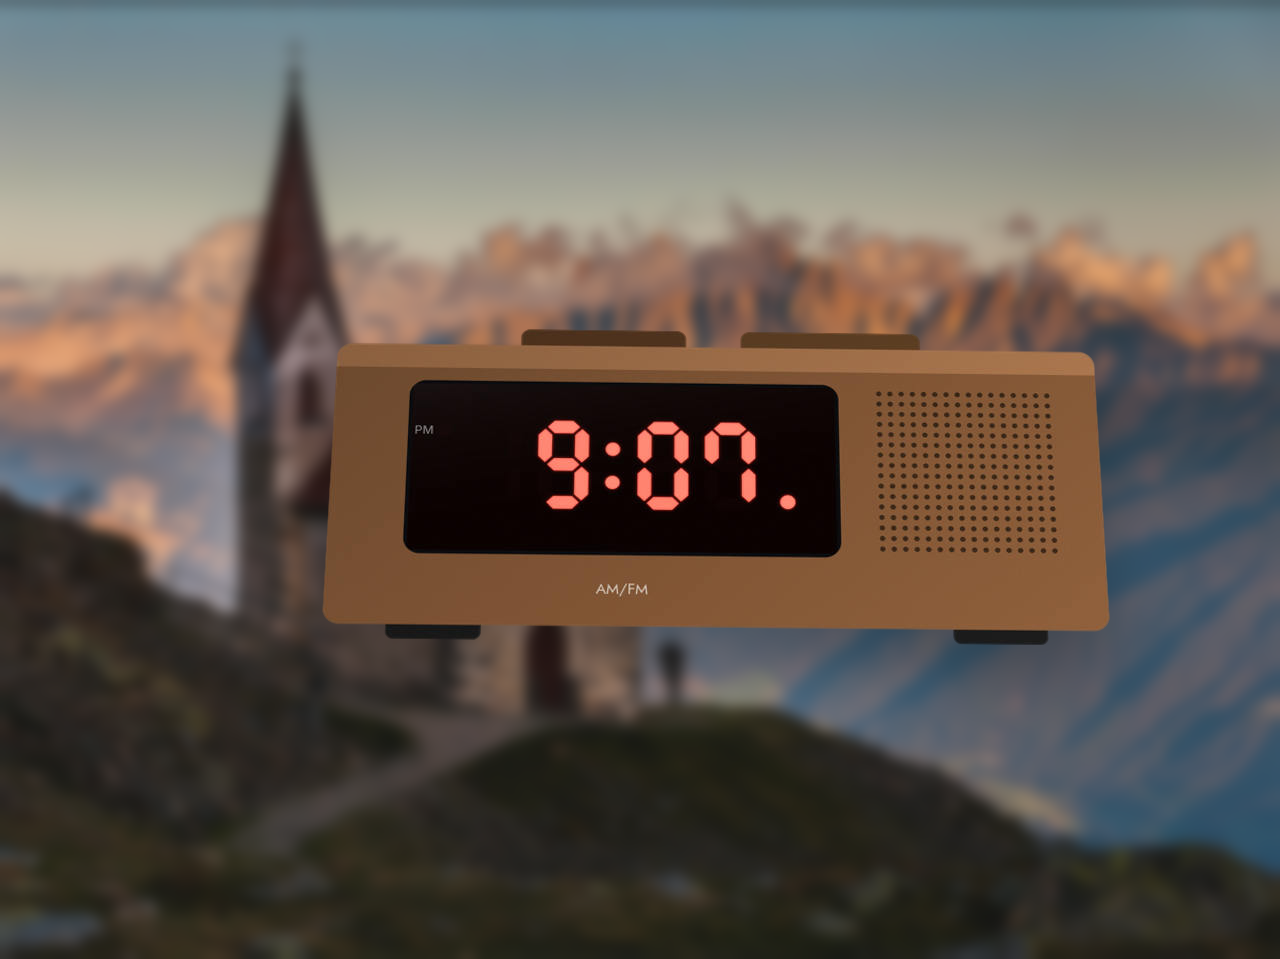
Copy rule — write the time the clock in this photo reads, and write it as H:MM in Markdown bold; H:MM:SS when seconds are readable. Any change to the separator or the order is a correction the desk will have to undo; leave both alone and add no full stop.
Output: **9:07**
